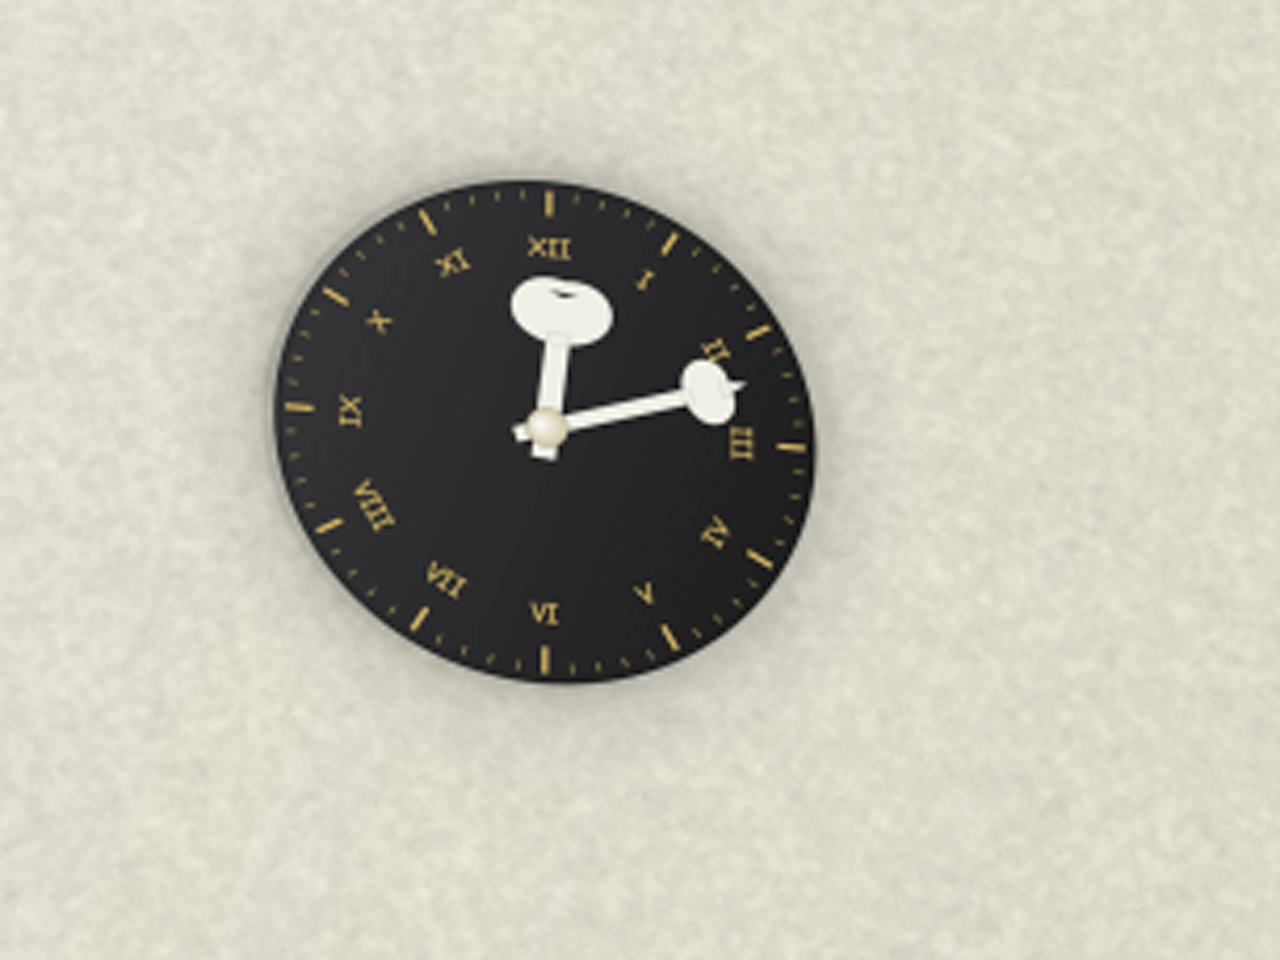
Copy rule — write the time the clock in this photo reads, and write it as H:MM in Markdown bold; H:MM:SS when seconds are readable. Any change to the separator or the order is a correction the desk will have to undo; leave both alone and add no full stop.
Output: **12:12**
